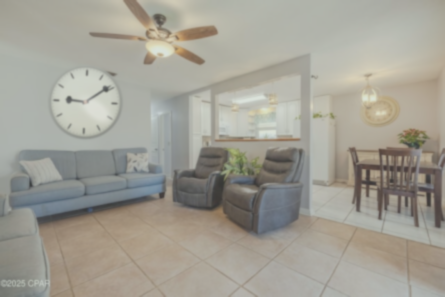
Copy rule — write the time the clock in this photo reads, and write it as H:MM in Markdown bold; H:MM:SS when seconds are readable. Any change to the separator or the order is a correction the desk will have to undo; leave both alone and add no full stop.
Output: **9:09**
